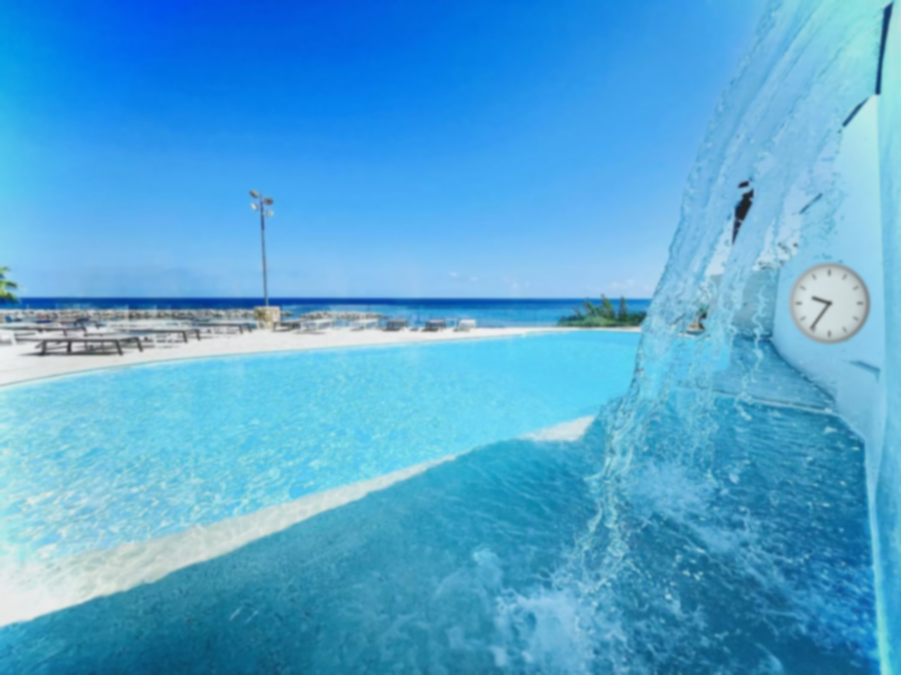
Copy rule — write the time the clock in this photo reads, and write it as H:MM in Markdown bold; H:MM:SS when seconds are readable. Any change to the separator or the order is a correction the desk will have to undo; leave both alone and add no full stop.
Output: **9:36**
